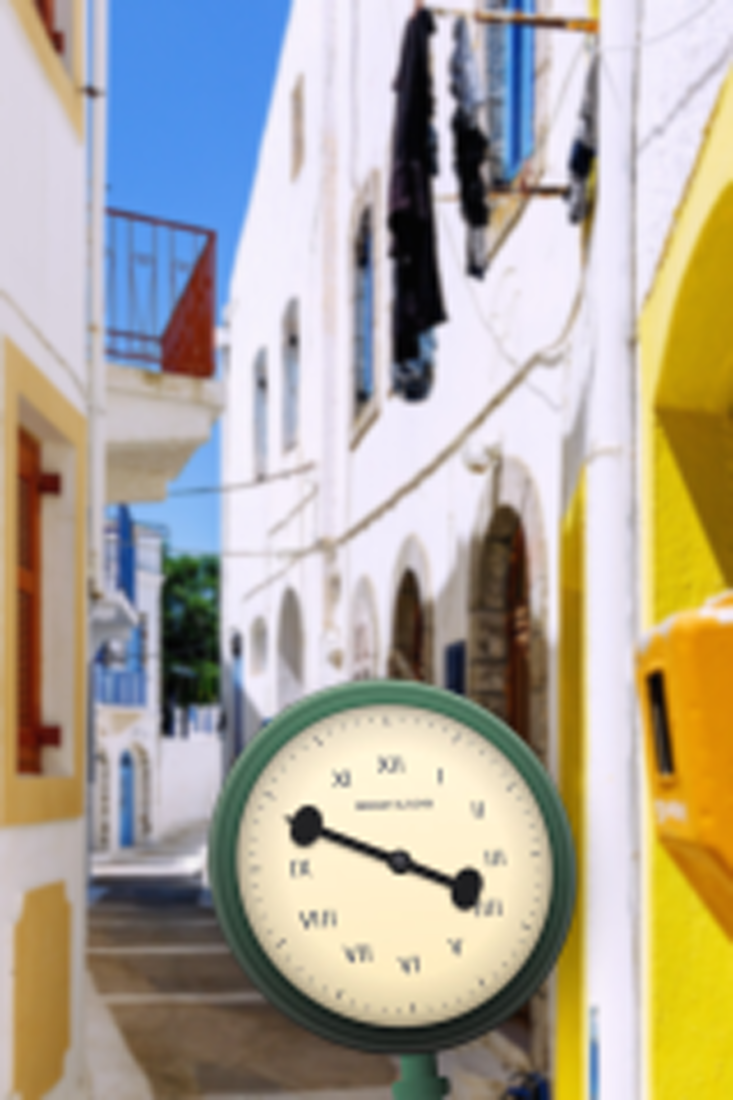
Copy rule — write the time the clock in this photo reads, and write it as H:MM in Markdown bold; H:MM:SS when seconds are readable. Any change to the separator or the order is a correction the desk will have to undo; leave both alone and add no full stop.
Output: **3:49**
